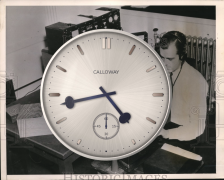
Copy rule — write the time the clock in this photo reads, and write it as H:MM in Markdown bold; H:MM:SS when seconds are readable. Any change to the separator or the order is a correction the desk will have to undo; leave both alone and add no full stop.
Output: **4:43**
